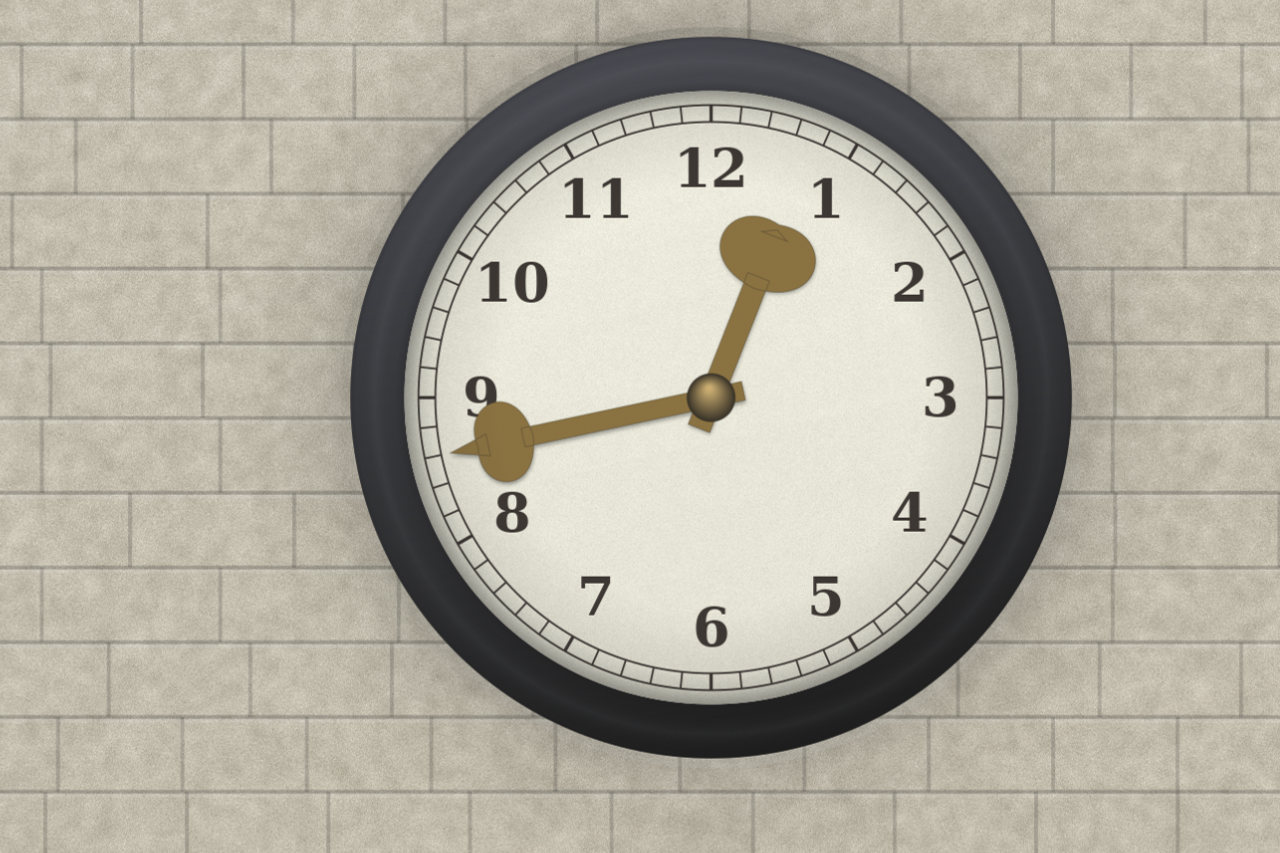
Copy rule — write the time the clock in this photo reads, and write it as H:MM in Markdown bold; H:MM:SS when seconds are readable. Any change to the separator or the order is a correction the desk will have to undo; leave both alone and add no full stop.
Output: **12:43**
